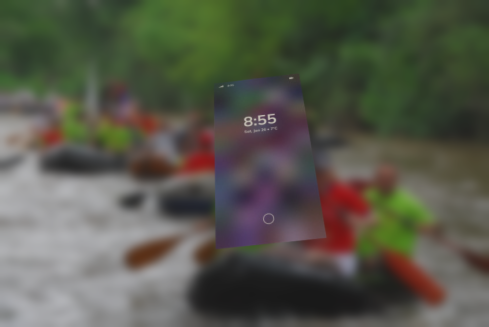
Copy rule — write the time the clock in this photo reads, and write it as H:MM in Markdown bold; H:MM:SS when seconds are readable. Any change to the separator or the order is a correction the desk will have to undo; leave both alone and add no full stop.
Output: **8:55**
